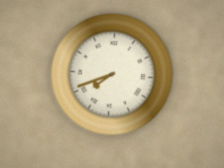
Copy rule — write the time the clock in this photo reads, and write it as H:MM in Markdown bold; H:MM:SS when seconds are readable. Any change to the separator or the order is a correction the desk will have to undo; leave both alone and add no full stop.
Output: **7:41**
